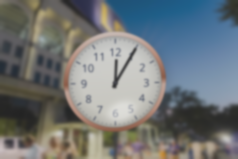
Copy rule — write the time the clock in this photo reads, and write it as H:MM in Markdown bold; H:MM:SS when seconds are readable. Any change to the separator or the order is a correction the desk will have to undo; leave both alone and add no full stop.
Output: **12:05**
